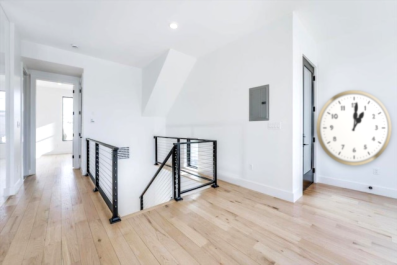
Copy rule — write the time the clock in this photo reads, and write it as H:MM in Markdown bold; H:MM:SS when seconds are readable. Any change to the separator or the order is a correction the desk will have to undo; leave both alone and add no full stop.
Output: **1:01**
